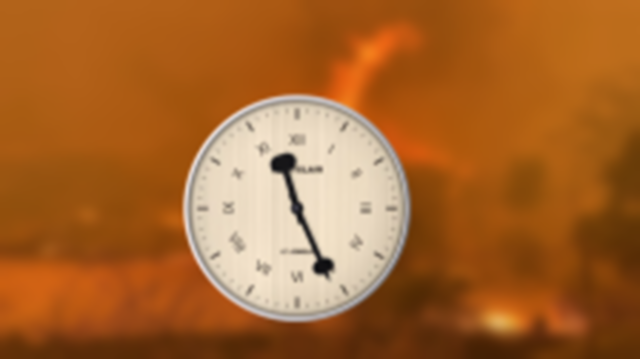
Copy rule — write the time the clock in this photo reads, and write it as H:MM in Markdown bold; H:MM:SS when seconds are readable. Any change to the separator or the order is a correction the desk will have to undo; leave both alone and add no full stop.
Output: **11:26**
